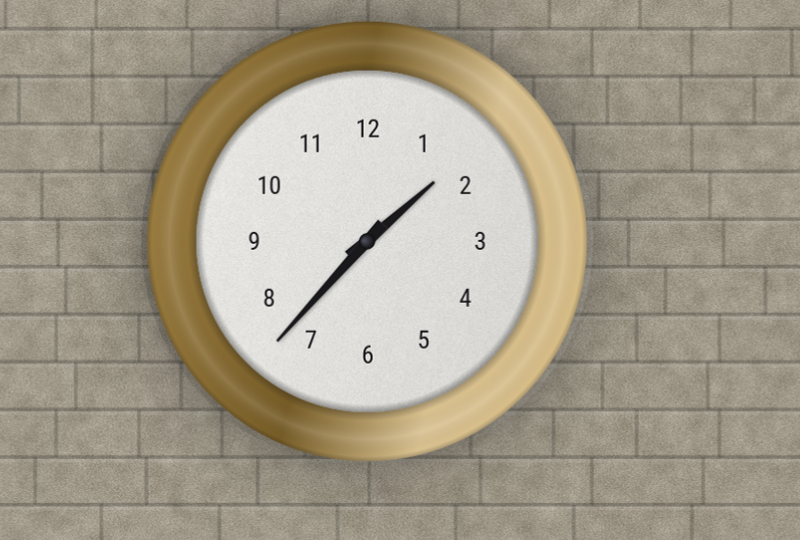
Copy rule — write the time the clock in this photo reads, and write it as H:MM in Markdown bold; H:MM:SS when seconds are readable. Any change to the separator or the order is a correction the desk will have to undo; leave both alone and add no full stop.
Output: **1:37**
